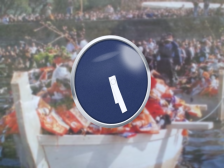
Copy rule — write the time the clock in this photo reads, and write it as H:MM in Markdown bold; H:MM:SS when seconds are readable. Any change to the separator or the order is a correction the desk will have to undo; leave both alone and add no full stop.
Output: **5:26**
